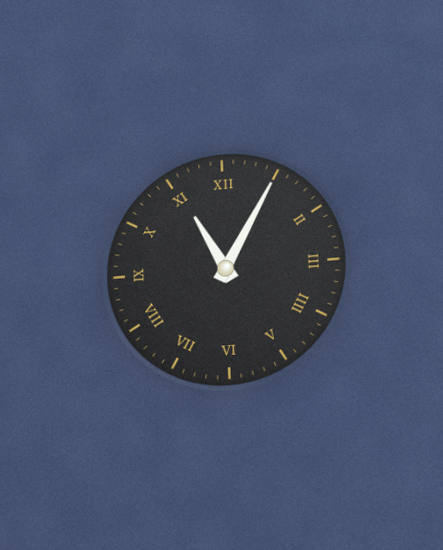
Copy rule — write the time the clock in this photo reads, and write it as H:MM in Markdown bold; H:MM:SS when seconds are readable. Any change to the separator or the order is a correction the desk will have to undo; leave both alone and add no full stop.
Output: **11:05**
